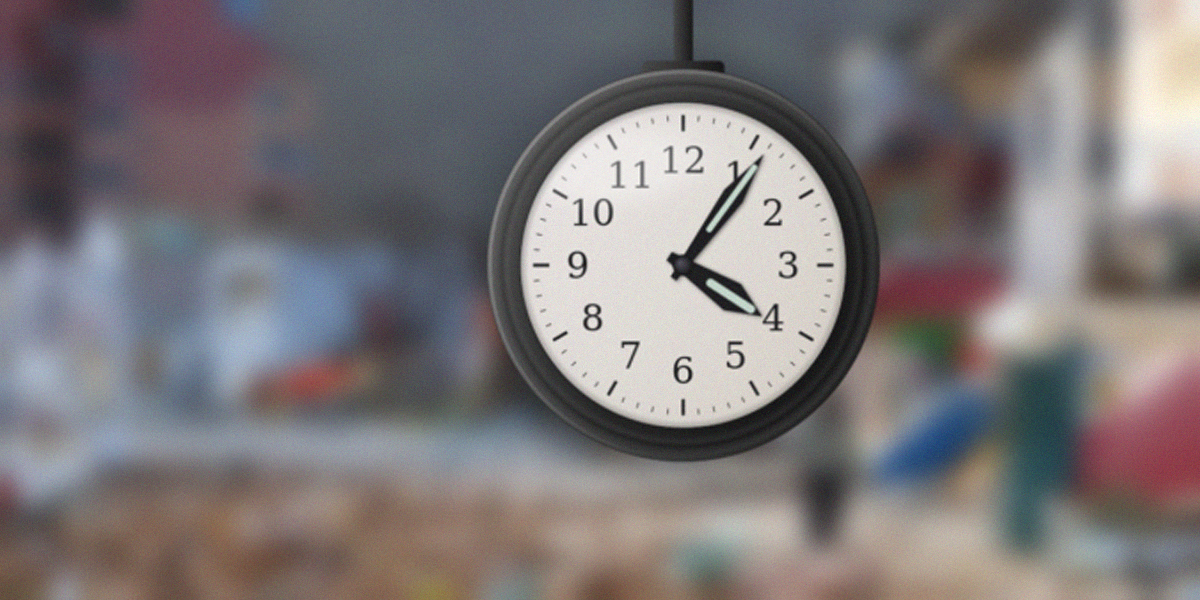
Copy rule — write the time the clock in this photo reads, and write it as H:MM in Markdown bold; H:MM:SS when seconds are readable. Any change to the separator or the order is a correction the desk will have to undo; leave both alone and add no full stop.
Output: **4:06**
